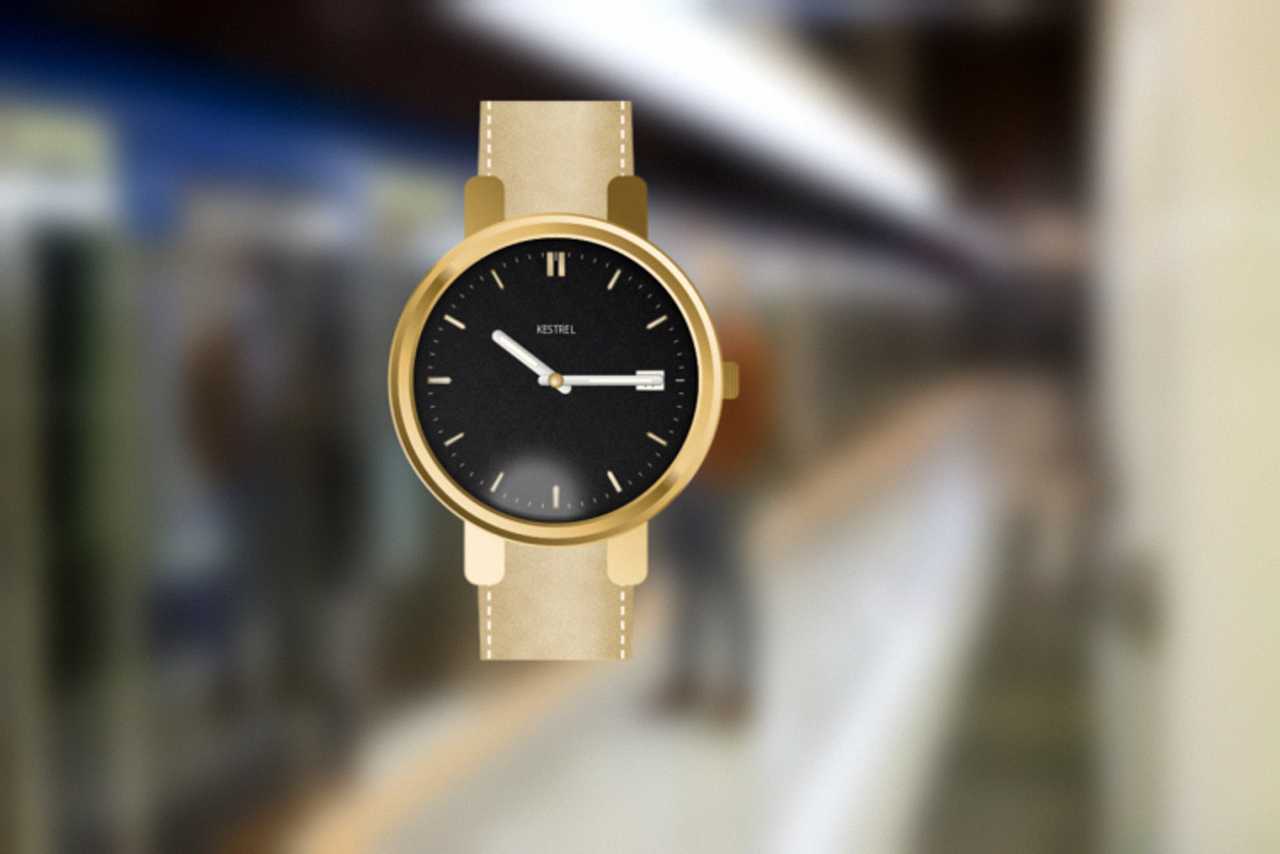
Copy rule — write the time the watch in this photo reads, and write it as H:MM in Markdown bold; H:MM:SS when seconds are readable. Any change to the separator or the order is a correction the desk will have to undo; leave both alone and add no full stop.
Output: **10:15**
